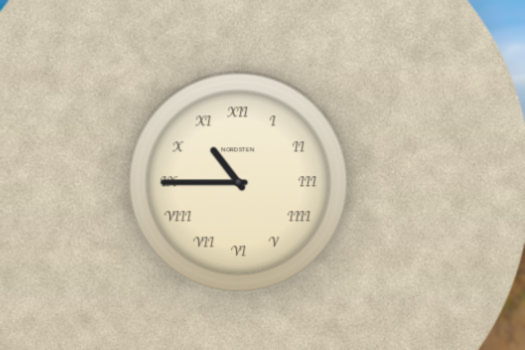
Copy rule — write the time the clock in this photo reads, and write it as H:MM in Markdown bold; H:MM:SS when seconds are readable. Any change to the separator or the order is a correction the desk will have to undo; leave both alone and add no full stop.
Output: **10:45**
